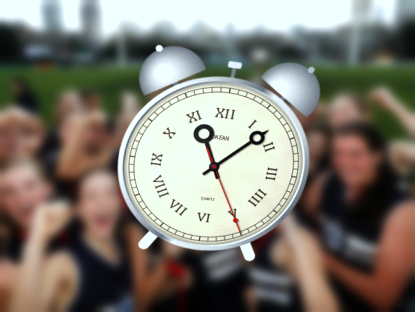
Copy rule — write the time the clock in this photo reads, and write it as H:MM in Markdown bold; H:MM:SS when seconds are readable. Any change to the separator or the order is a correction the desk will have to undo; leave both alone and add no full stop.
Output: **11:07:25**
